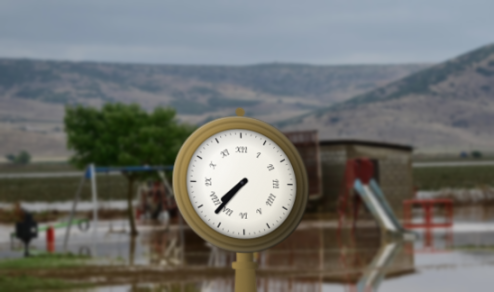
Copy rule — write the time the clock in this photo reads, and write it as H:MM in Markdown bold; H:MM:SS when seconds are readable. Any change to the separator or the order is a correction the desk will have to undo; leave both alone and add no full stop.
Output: **7:37**
